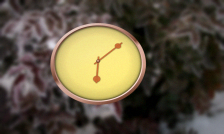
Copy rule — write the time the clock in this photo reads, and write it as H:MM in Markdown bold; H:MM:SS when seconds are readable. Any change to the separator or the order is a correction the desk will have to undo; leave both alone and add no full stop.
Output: **6:08**
